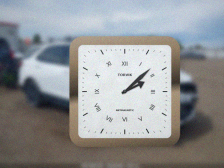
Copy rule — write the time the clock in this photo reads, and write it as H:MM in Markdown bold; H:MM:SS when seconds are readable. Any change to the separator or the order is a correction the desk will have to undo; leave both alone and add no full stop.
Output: **2:08**
